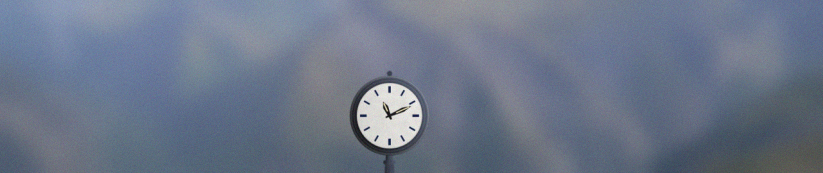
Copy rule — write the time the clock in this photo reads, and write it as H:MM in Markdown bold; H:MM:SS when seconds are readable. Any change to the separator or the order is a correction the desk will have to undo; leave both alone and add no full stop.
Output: **11:11**
